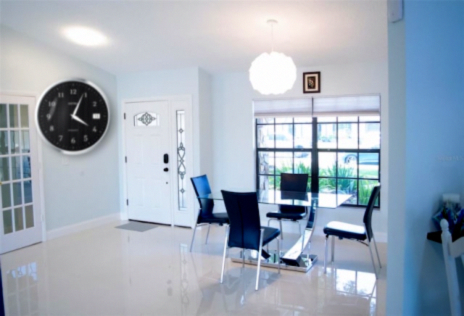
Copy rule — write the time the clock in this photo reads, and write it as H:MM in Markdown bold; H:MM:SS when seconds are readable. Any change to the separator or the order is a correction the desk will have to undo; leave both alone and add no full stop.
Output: **4:04**
